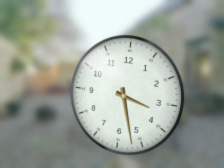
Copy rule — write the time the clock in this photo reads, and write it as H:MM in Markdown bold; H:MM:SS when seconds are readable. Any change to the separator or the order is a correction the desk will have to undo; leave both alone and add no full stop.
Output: **3:27**
